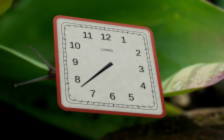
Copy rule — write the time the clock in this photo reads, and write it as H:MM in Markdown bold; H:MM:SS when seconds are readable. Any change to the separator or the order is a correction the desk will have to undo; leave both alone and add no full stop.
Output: **7:38**
